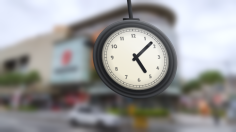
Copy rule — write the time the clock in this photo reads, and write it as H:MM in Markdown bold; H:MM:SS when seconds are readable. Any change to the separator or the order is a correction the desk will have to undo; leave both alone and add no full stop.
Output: **5:08**
